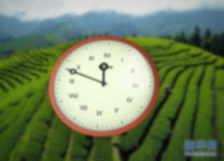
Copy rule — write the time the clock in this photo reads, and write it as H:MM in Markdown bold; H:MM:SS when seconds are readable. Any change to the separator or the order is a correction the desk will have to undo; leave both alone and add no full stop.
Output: **11:48**
